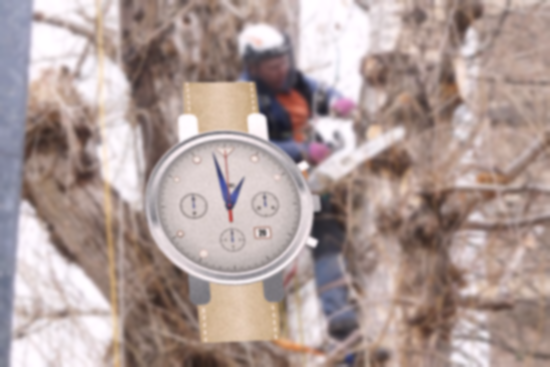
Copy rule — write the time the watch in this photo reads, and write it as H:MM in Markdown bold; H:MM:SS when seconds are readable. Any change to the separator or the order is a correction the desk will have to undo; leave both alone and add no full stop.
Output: **12:58**
